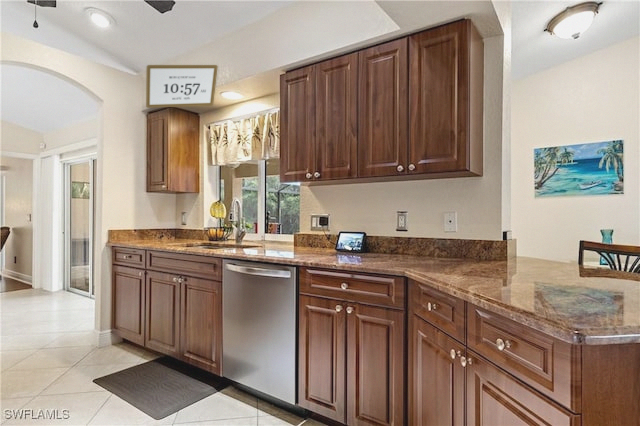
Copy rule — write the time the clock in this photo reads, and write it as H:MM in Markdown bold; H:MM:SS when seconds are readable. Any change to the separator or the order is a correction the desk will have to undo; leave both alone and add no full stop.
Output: **10:57**
